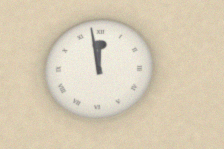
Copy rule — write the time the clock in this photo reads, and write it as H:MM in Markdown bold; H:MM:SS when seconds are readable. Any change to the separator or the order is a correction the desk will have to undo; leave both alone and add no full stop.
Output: **11:58**
